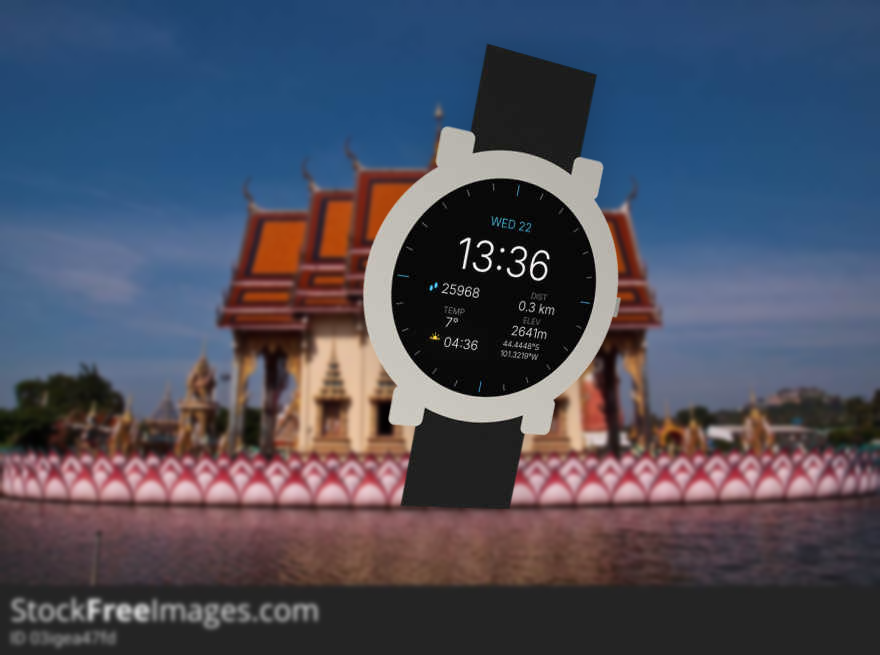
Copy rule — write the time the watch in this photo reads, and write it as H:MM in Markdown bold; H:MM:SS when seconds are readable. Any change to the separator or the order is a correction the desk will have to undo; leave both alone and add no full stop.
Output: **13:36**
